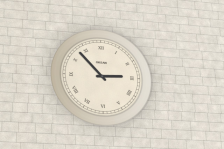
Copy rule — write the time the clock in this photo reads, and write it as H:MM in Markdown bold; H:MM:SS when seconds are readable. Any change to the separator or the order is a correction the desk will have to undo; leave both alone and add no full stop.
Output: **2:53**
